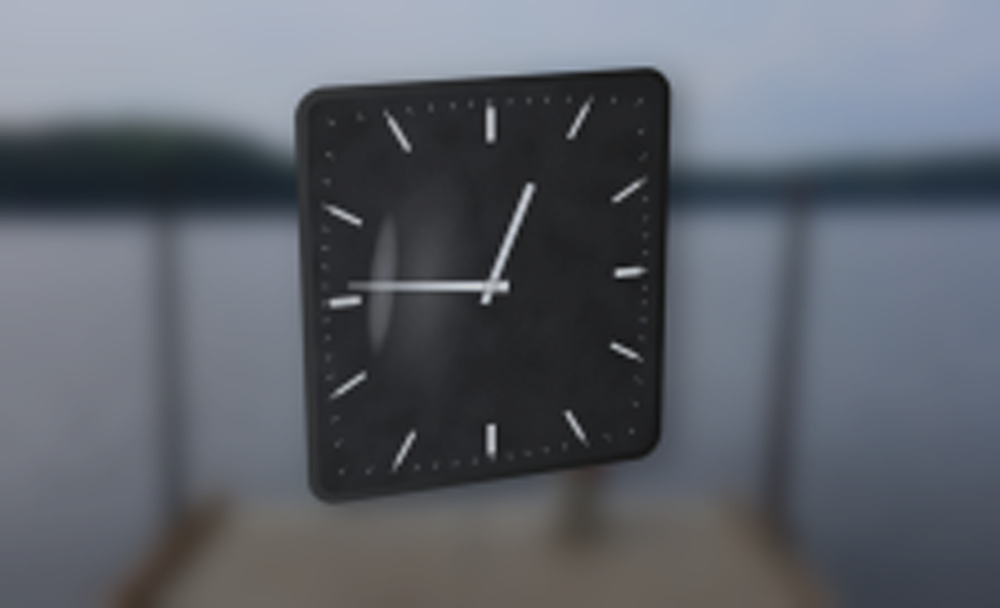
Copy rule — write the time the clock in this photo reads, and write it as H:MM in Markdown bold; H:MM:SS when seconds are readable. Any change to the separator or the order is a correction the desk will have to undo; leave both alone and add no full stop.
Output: **12:46**
